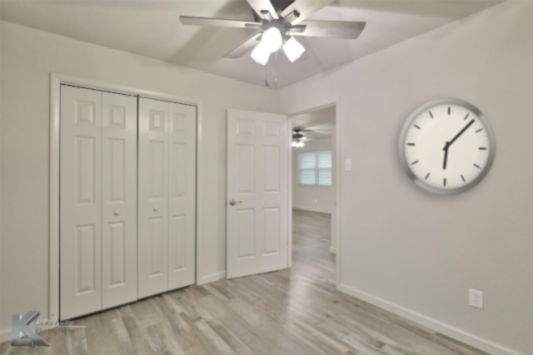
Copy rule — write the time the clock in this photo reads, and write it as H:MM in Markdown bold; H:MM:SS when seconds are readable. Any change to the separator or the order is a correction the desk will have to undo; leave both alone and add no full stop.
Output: **6:07**
